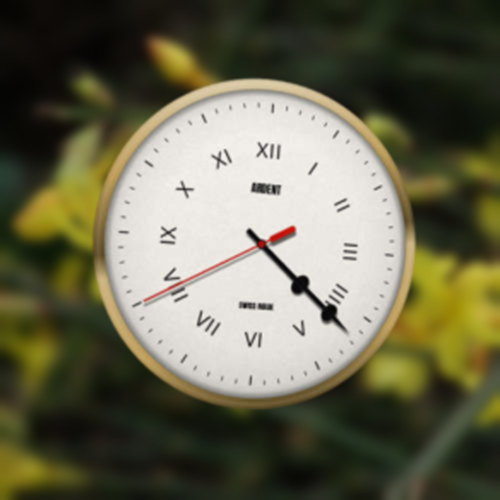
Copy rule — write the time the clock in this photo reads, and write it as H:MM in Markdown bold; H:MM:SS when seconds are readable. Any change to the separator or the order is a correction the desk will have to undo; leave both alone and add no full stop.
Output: **4:21:40**
